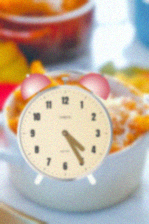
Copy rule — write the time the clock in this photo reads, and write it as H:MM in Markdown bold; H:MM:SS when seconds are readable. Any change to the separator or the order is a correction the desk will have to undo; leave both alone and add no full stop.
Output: **4:25**
